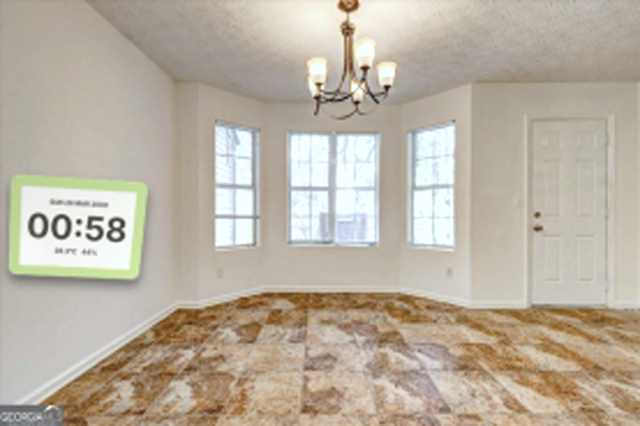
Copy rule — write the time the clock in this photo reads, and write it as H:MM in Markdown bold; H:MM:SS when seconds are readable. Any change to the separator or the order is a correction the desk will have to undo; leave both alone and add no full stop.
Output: **0:58**
